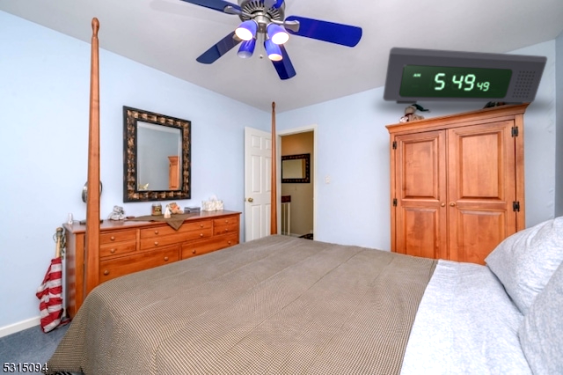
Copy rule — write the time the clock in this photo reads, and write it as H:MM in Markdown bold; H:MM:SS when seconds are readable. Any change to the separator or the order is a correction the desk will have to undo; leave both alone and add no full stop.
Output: **5:49:49**
